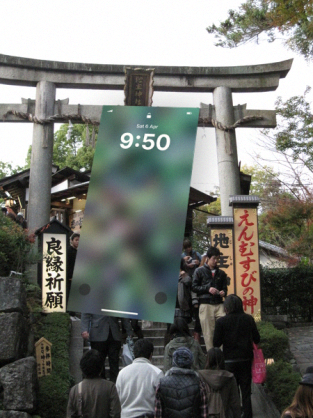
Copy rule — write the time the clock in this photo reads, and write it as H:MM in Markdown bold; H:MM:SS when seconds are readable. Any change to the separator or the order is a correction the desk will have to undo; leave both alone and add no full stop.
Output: **9:50**
